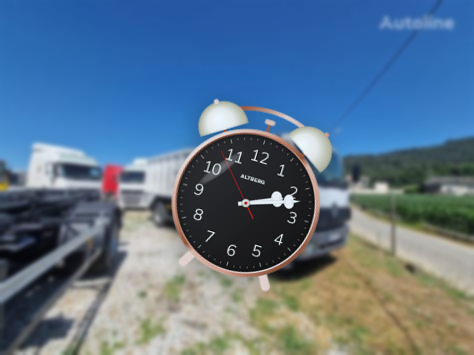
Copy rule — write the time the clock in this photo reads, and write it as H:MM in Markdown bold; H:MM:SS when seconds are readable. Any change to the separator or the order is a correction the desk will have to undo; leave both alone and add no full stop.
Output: **2:11:53**
